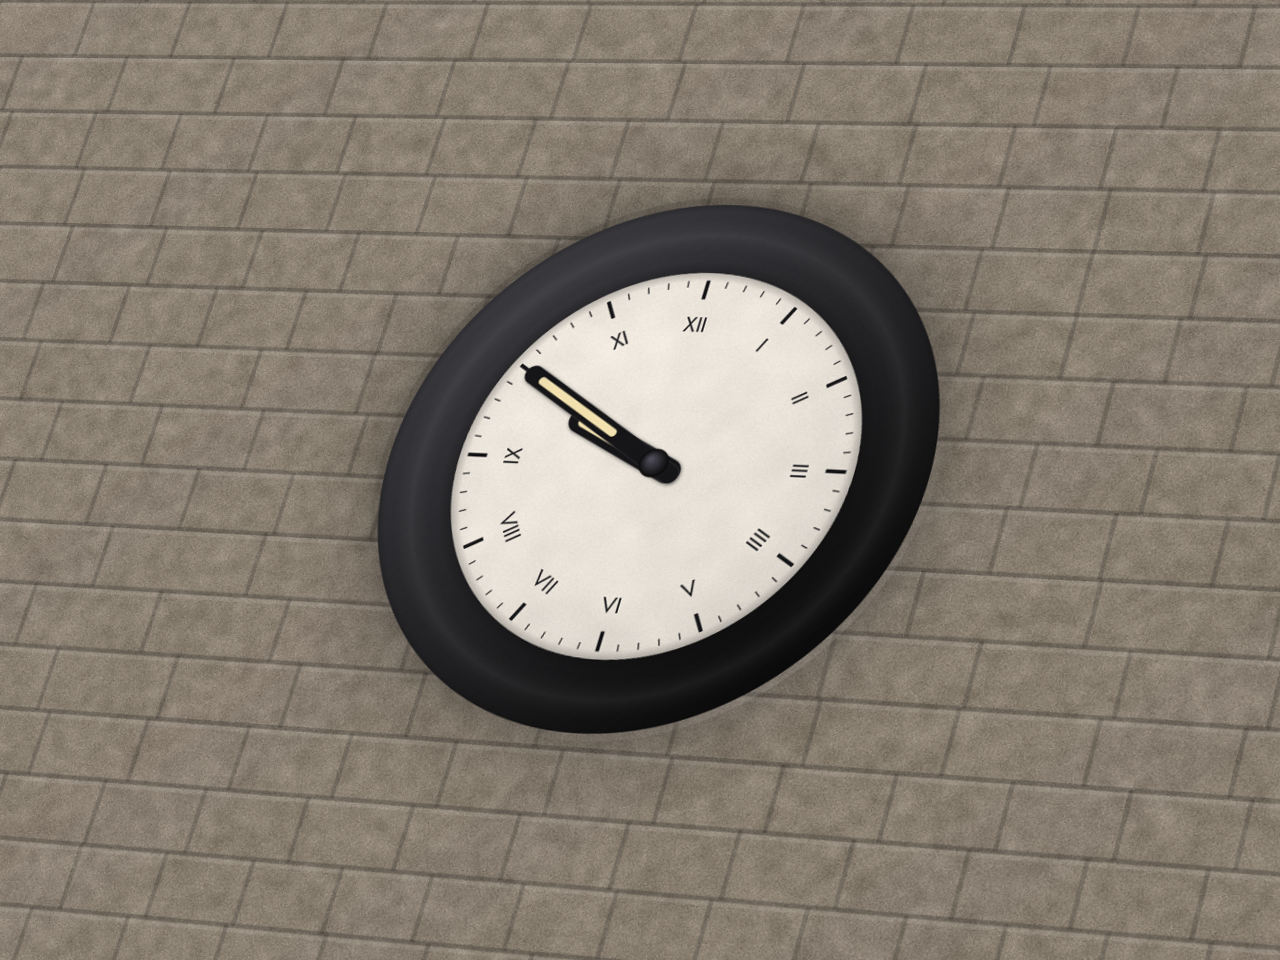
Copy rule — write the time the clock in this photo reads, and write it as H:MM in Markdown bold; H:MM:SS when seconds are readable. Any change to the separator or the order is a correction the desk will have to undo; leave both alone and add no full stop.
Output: **9:50**
